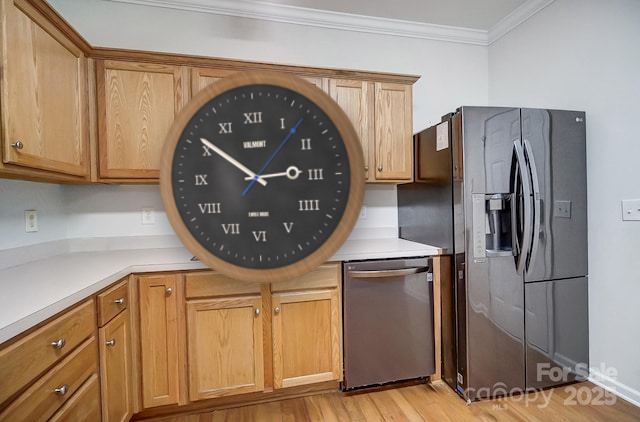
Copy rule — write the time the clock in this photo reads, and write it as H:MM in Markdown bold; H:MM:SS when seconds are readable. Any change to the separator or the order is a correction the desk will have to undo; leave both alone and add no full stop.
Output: **2:51:07**
